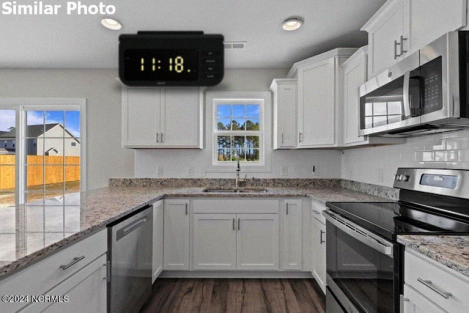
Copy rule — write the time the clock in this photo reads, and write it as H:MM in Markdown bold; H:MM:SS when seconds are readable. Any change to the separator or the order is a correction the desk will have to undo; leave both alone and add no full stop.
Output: **11:18**
